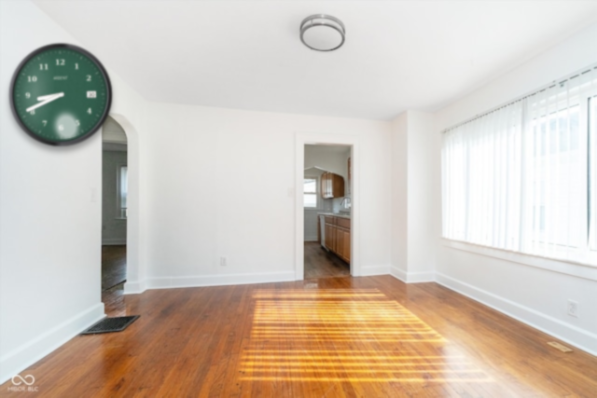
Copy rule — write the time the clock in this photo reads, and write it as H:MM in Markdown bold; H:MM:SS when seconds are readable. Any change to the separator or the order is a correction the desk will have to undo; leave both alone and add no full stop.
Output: **8:41**
